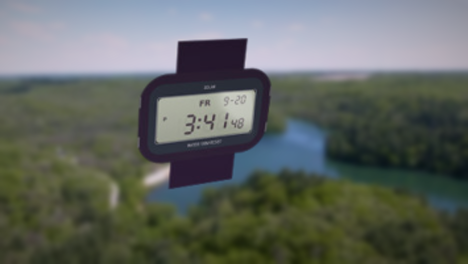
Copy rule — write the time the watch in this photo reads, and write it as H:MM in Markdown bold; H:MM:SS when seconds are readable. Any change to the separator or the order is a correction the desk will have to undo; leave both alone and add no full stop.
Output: **3:41:48**
